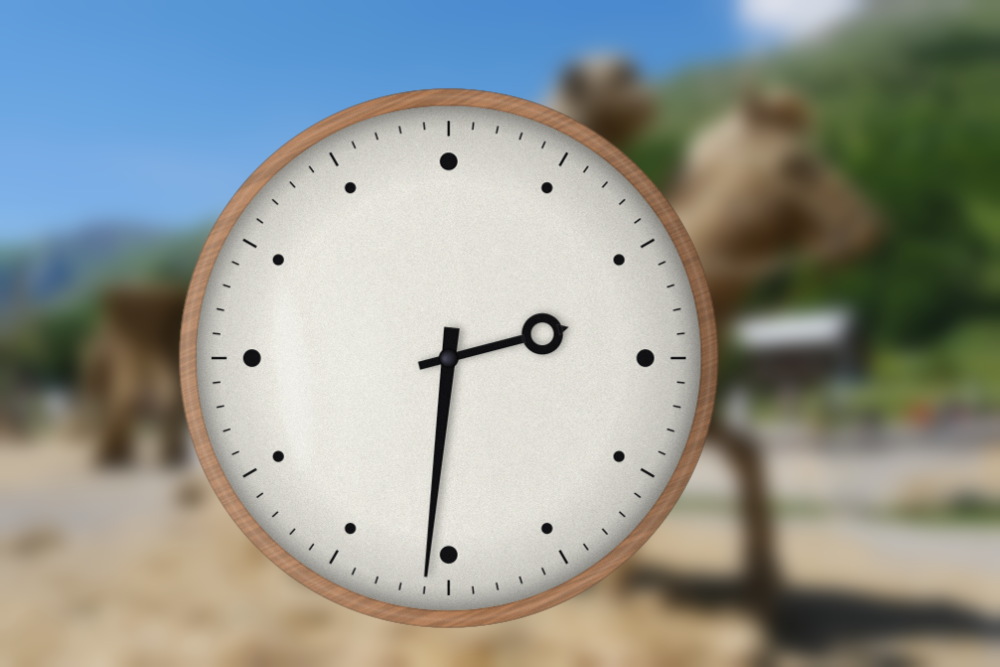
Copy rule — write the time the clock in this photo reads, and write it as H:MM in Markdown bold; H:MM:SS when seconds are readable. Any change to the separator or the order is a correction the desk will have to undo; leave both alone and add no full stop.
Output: **2:31**
